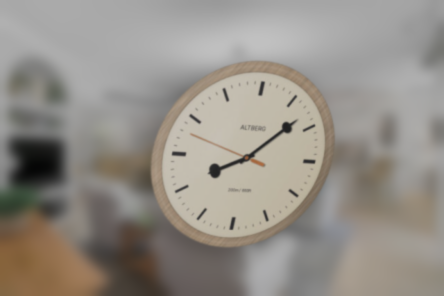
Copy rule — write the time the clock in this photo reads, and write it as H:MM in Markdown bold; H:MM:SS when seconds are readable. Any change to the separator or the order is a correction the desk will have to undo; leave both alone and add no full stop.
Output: **8:07:48**
